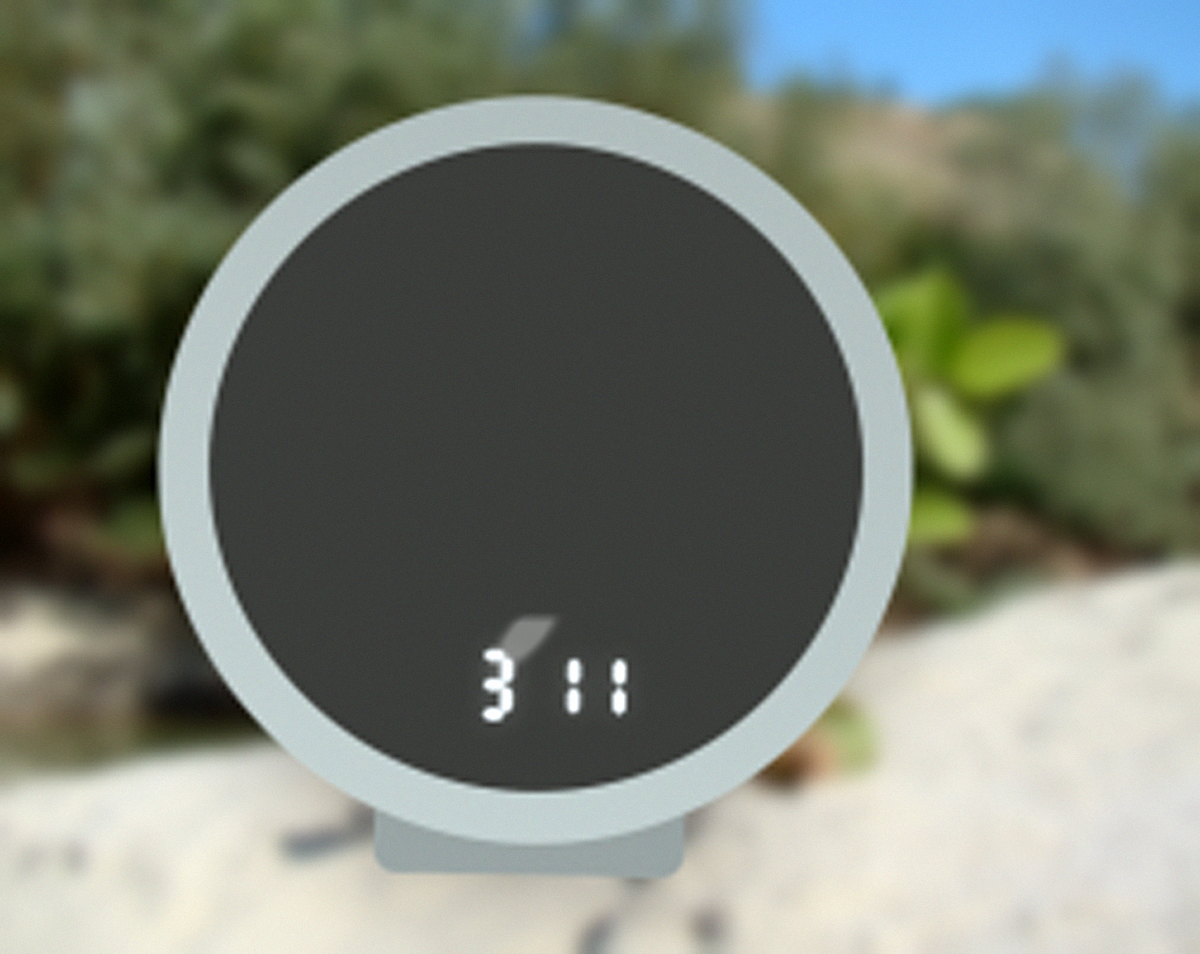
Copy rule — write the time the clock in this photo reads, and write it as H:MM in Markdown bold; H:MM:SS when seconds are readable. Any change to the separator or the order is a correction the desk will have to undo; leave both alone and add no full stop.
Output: **3:11**
